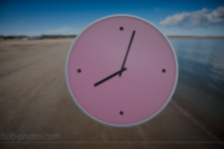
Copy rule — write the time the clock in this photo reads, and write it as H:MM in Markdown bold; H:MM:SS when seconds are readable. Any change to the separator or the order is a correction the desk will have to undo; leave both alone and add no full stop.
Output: **8:03**
